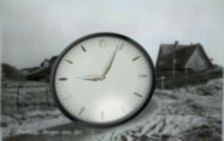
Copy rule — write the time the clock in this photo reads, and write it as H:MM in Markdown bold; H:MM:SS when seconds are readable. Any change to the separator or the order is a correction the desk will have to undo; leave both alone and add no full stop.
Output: **9:04**
